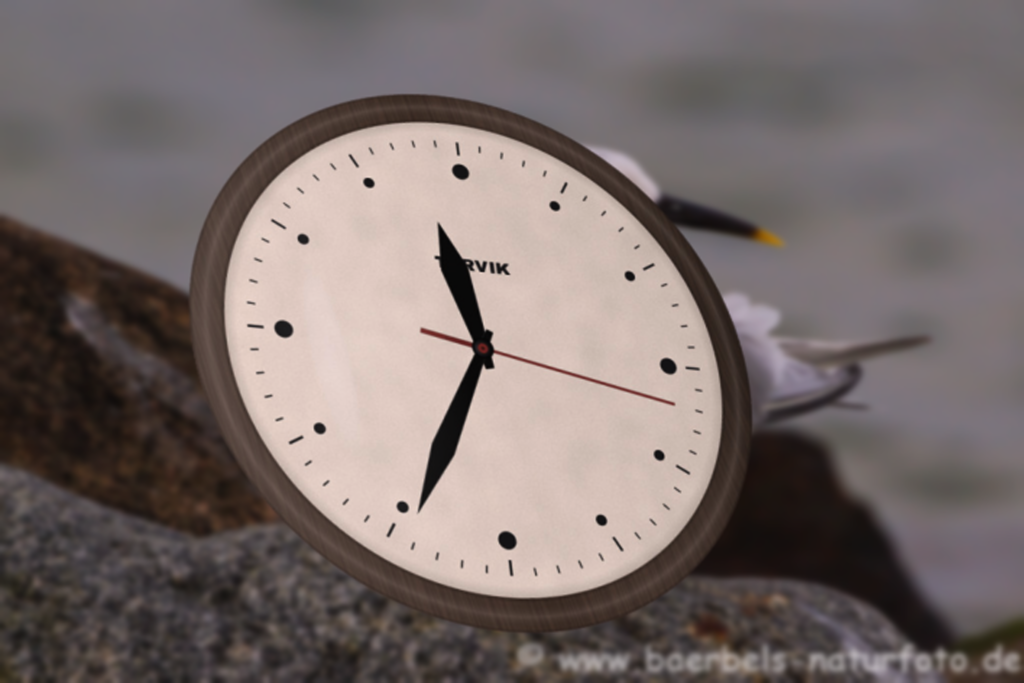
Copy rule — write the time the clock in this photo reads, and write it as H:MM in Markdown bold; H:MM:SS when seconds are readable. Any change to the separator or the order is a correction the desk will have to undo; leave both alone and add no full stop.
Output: **11:34:17**
